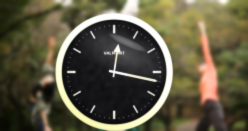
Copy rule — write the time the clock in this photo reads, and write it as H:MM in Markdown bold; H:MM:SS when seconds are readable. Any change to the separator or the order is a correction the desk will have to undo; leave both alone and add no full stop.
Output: **12:17**
